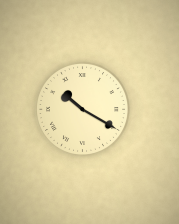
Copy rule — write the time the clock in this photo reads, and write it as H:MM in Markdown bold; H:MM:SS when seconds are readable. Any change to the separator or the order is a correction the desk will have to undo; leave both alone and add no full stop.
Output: **10:20**
